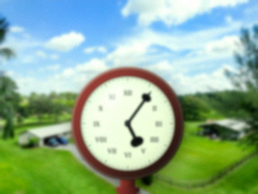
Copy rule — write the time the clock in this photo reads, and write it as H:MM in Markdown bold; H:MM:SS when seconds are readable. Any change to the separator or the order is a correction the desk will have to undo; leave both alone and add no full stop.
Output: **5:06**
